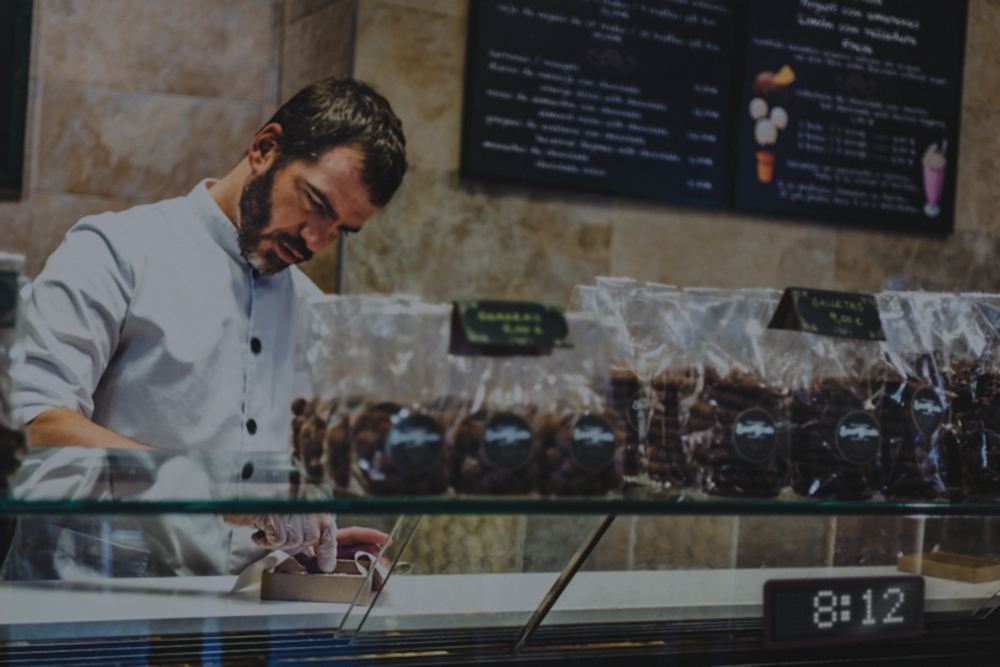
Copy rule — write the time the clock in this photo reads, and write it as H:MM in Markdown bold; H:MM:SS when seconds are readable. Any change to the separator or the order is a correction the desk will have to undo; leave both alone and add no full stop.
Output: **8:12**
